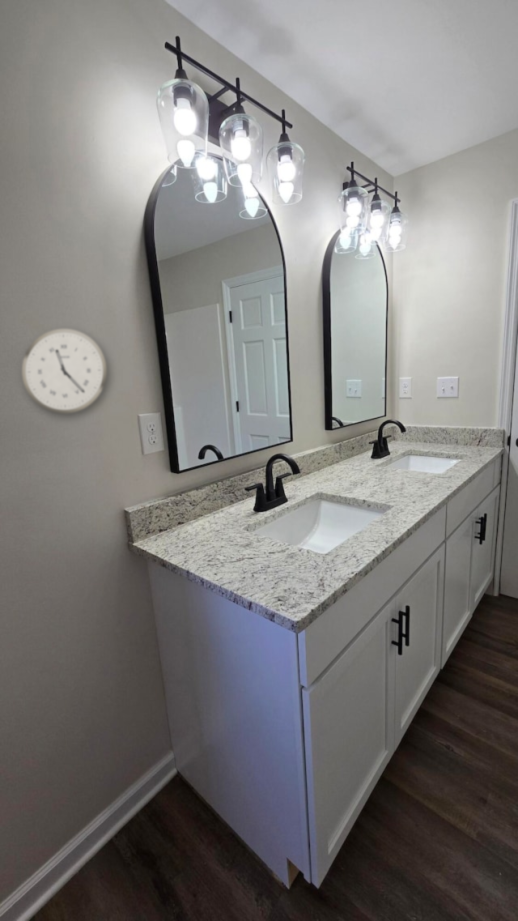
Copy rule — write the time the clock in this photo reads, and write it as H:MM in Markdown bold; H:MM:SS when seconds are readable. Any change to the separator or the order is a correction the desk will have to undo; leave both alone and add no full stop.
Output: **11:23**
